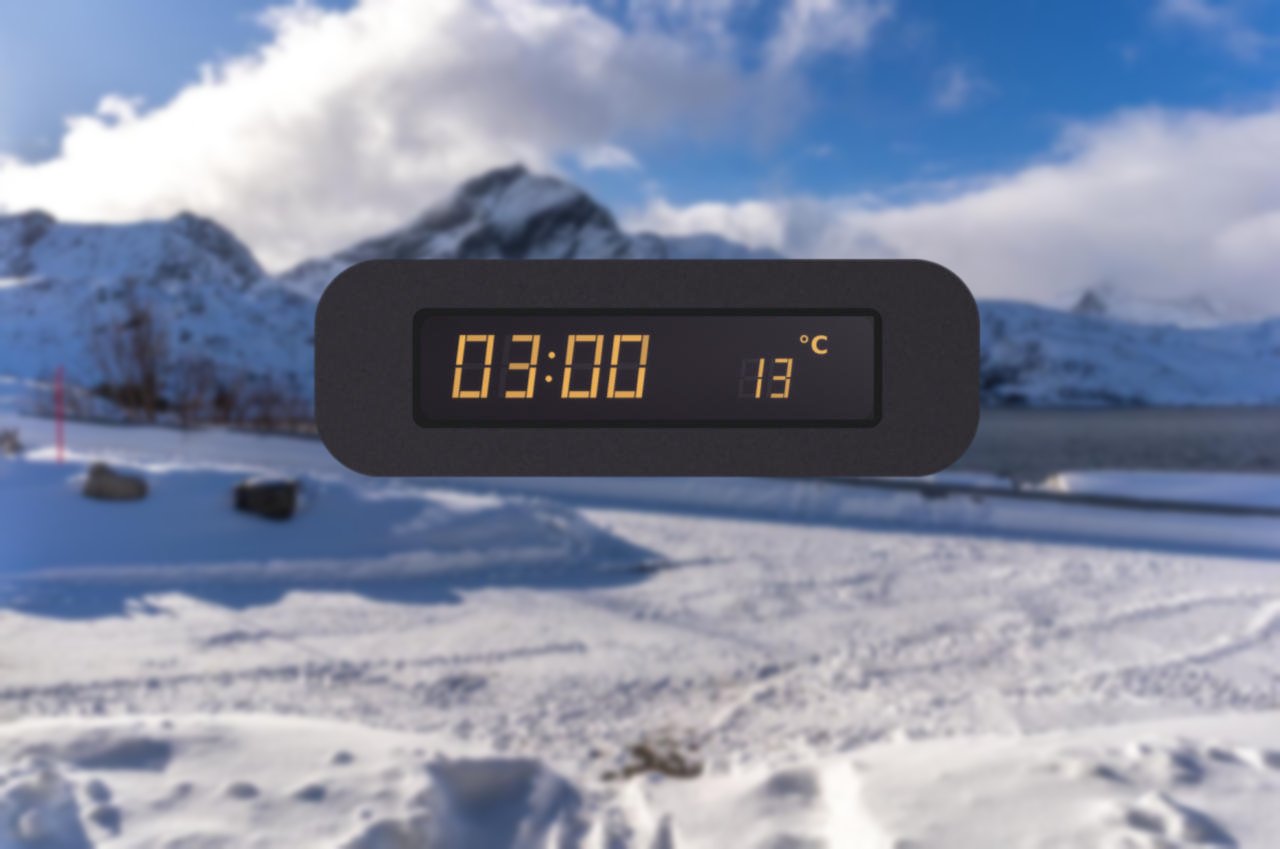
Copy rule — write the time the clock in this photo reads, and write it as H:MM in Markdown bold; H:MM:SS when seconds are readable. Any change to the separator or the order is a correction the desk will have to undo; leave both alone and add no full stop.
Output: **3:00**
